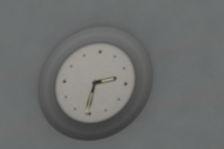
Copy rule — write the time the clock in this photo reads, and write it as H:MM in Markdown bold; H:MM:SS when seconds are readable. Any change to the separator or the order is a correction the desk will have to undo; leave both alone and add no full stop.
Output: **2:31**
